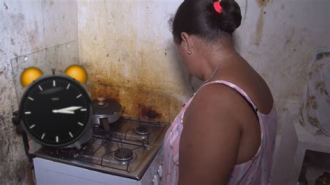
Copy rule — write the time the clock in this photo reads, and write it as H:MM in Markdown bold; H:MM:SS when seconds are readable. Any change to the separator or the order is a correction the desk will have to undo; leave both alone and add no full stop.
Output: **3:14**
